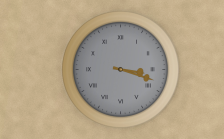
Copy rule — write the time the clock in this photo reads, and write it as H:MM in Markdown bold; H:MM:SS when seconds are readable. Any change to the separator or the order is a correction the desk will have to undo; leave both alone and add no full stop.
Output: **3:18**
